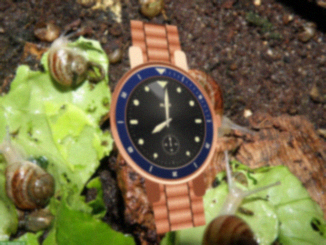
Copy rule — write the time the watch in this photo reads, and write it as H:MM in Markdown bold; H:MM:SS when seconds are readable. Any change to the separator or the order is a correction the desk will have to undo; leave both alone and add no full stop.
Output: **8:01**
